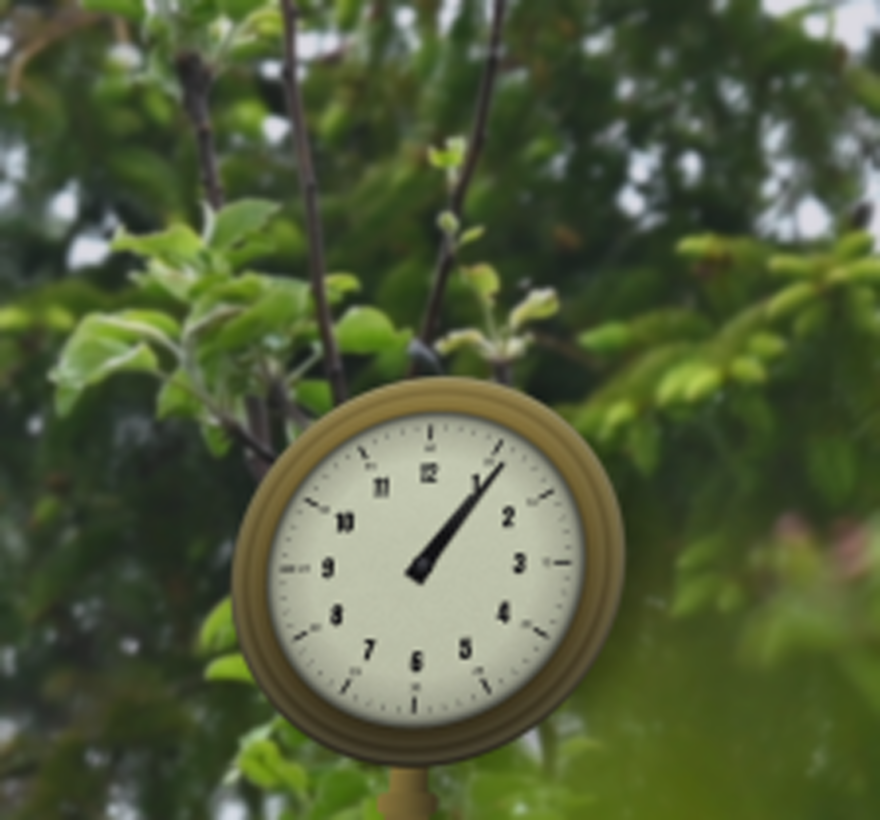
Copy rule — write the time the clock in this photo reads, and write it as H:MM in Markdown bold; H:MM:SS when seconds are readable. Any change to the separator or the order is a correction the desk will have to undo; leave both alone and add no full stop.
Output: **1:06**
